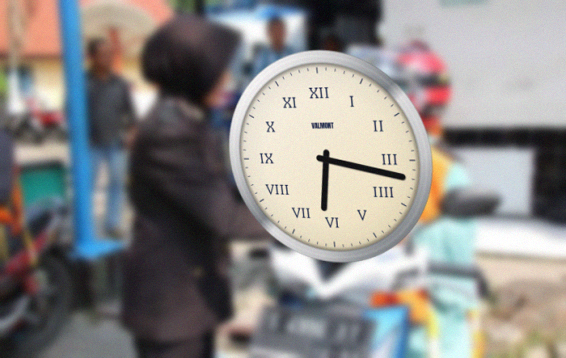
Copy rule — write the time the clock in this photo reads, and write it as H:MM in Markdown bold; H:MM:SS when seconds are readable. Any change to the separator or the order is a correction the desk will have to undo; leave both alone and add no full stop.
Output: **6:17**
